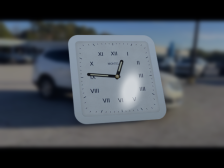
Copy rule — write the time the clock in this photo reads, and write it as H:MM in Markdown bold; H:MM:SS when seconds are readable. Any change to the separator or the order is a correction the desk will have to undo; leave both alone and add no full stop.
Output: **12:46**
